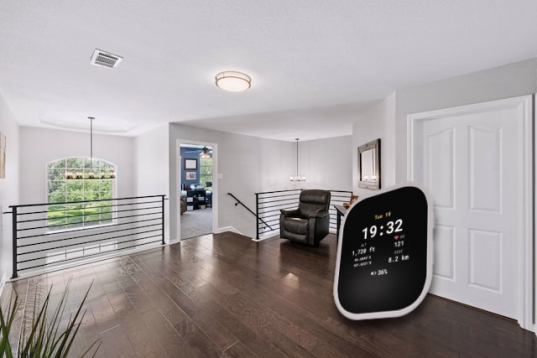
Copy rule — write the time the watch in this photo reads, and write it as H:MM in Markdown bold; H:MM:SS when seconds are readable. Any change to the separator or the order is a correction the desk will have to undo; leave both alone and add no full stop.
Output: **19:32**
